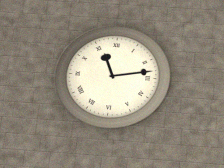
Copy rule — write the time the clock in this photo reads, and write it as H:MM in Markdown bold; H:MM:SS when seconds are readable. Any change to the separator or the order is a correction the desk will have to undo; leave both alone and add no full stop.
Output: **11:13**
